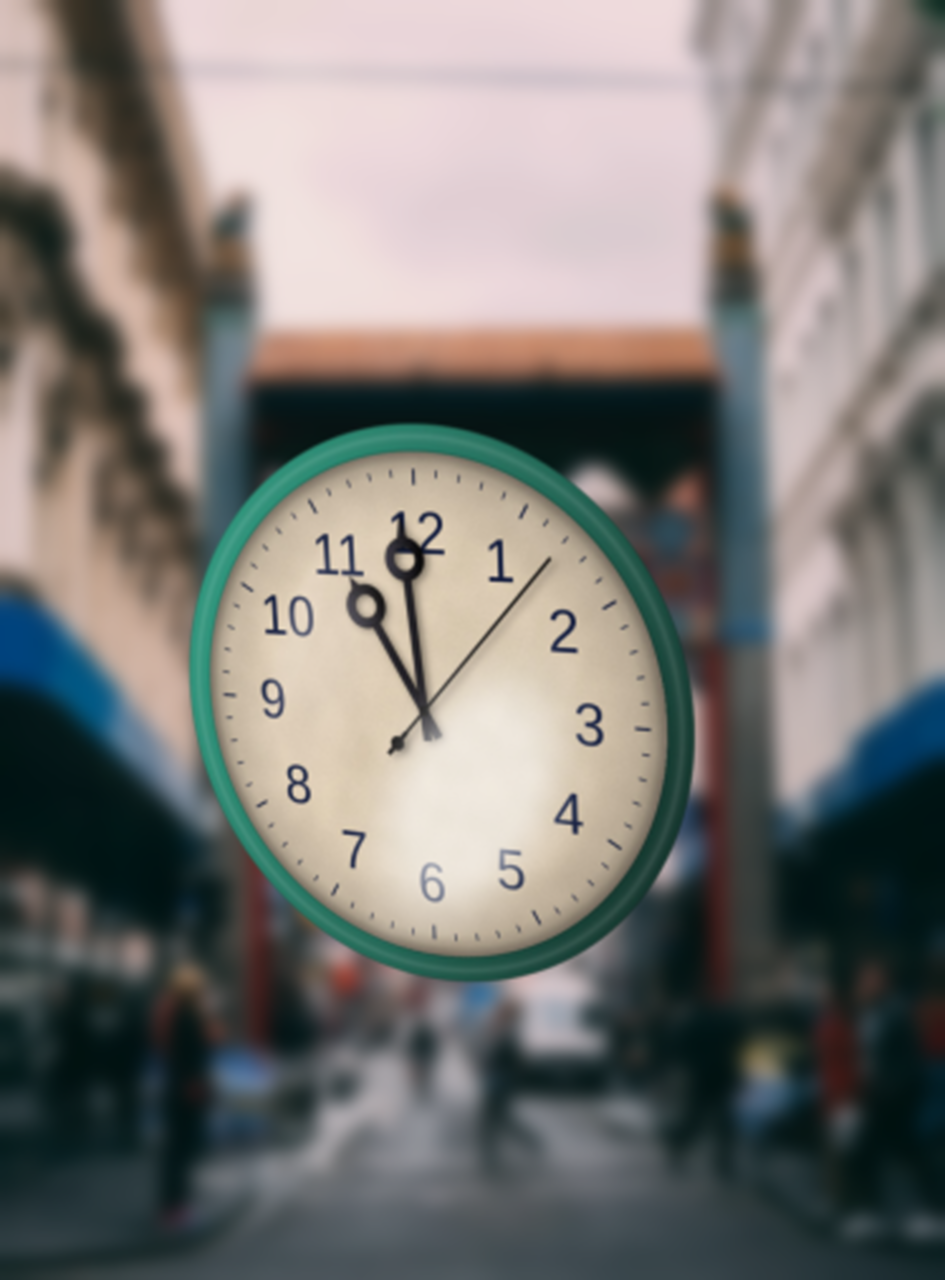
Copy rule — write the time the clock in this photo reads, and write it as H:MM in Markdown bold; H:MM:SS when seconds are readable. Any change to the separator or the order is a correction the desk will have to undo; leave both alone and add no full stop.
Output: **10:59:07**
